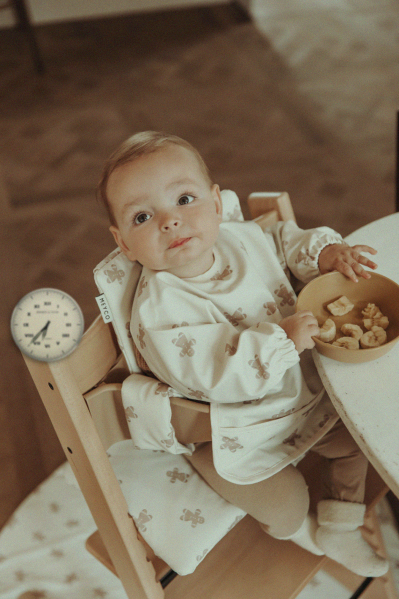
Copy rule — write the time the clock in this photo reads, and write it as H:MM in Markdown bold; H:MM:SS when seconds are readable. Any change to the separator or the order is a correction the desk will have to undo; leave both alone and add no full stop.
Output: **6:37**
